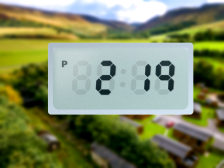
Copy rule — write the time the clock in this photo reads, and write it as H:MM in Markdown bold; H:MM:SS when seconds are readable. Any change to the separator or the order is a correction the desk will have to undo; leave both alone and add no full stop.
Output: **2:19**
